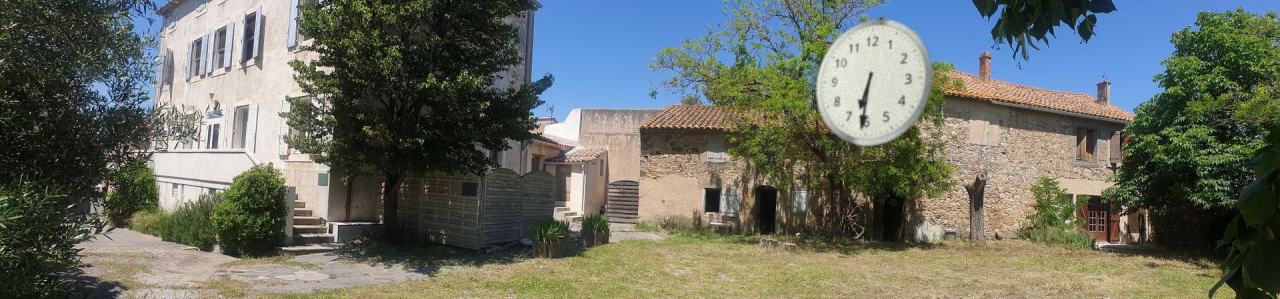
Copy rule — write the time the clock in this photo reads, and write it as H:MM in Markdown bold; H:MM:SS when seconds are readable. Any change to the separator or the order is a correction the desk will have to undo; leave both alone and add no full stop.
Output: **6:31**
